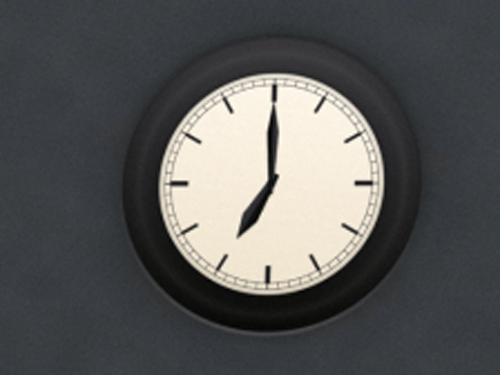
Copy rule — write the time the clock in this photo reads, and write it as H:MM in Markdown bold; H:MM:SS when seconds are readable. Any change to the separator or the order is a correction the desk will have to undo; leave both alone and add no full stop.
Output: **7:00**
